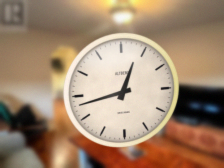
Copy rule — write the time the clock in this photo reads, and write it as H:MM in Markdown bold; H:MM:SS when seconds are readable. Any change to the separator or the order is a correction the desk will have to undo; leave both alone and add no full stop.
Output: **12:43**
